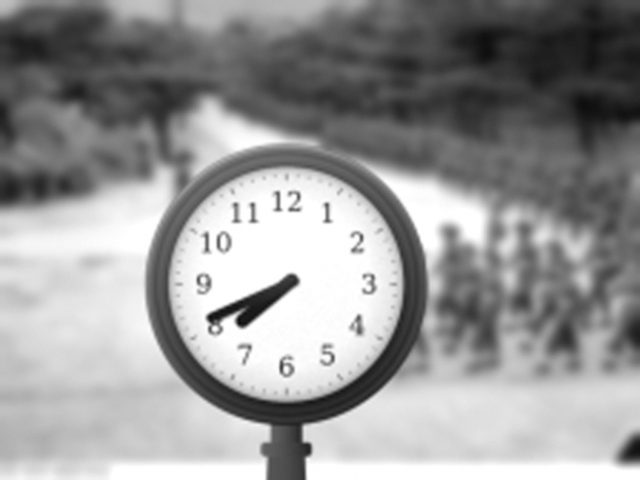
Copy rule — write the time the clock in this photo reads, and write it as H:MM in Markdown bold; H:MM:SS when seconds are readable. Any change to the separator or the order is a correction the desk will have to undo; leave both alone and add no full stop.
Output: **7:41**
